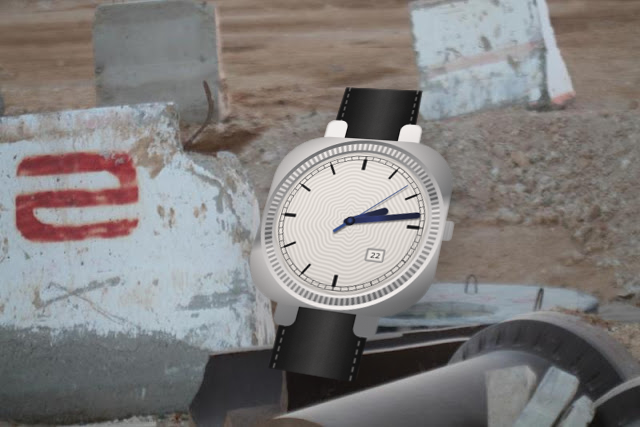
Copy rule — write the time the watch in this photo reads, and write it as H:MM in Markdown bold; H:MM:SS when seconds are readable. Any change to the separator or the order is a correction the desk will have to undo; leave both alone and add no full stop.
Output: **2:13:08**
